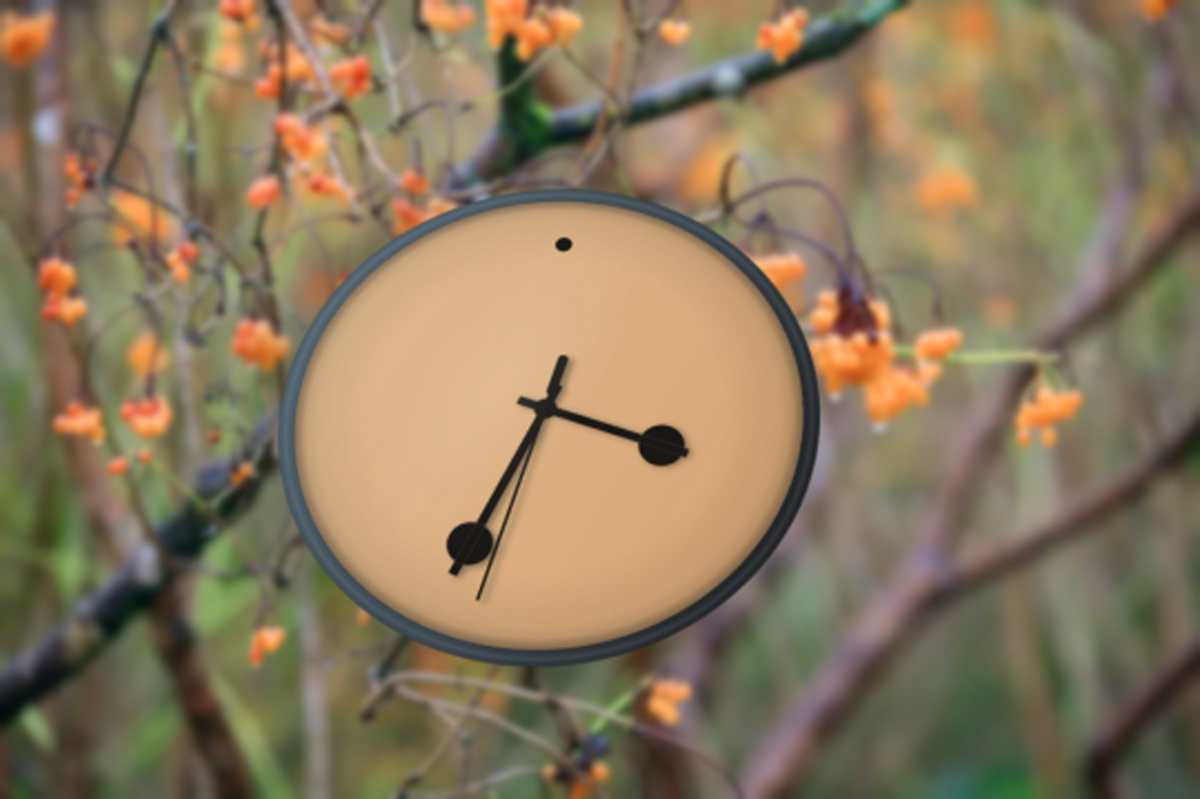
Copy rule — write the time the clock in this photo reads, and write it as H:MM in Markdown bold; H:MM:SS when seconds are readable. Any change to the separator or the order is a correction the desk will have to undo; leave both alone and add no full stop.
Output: **3:33:32**
